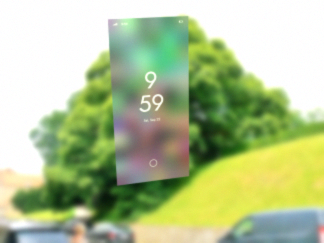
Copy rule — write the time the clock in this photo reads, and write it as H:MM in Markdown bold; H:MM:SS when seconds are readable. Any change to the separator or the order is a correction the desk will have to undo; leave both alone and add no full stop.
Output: **9:59**
